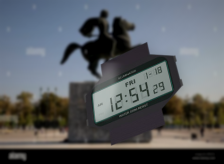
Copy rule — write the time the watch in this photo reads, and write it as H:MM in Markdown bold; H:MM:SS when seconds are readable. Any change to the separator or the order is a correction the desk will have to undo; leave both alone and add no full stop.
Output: **12:54:29**
